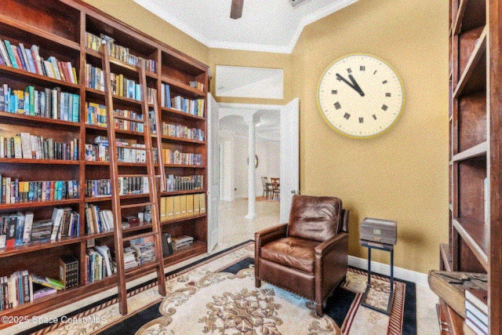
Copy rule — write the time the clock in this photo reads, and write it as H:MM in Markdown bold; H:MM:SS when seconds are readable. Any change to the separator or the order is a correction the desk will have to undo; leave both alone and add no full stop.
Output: **10:51**
